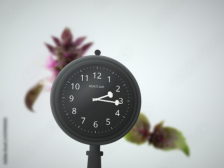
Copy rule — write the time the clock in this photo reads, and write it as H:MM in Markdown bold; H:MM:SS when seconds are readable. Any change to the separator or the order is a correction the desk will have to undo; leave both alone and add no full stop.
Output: **2:16**
